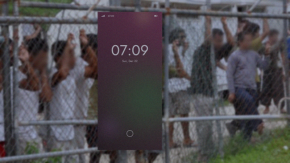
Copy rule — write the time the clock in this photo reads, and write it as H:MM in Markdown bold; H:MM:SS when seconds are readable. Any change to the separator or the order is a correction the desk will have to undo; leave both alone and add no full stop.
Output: **7:09**
